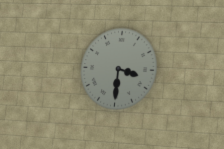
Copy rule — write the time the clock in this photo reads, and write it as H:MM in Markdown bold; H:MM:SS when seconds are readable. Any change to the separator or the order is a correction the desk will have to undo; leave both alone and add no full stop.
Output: **3:30**
